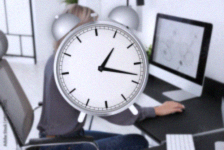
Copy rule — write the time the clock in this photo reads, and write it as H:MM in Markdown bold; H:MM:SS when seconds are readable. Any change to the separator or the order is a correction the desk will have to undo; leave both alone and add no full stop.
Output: **1:18**
